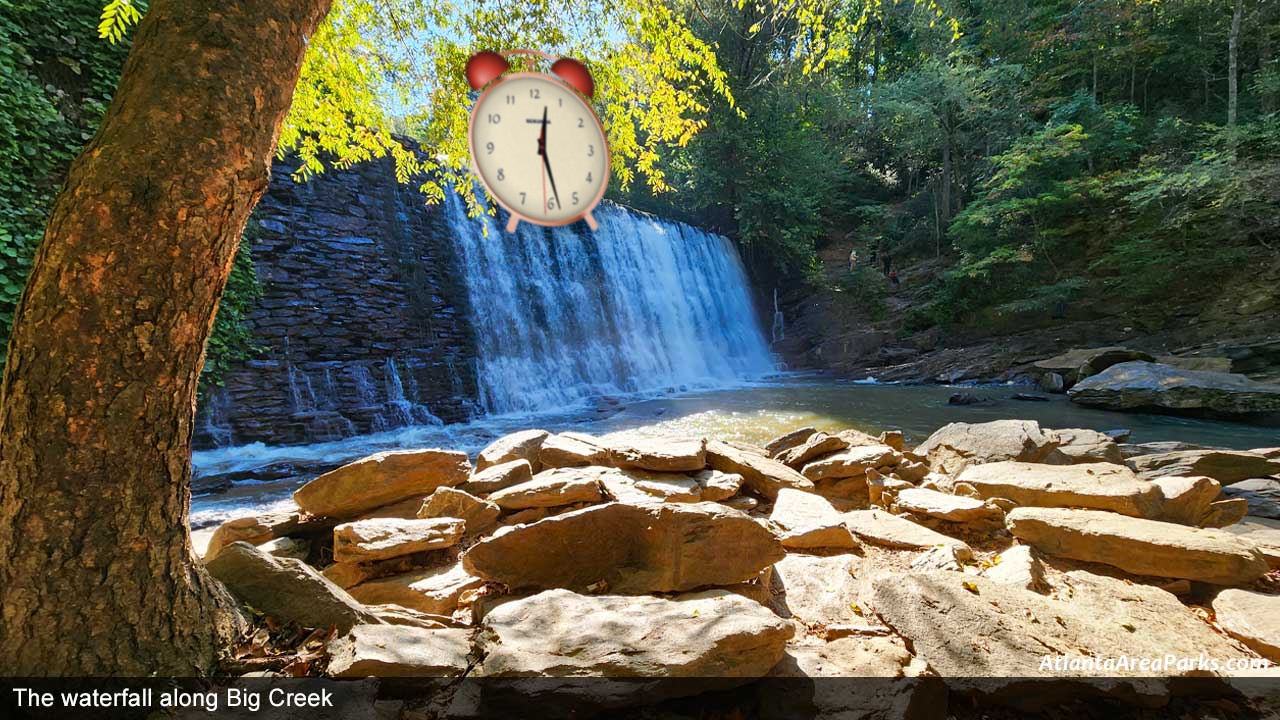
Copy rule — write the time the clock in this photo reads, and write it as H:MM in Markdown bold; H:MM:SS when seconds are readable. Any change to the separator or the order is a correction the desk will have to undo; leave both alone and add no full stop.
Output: **12:28:31**
